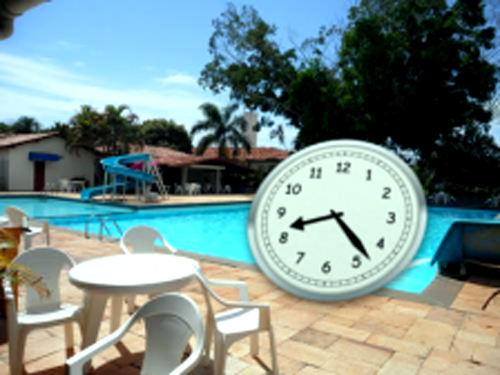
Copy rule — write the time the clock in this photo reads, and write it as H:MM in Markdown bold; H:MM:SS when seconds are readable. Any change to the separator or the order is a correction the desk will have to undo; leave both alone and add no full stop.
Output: **8:23**
